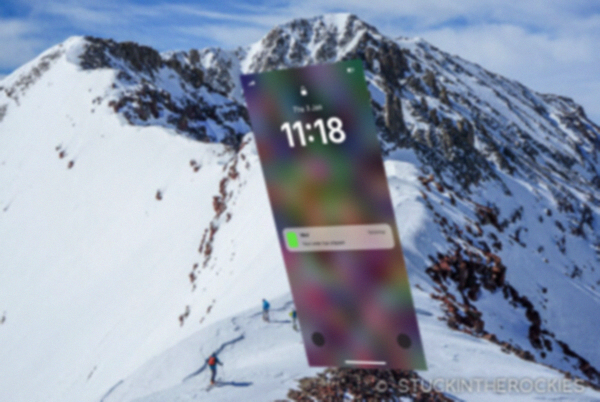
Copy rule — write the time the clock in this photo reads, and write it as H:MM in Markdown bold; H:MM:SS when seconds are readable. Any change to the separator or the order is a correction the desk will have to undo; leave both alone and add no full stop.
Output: **11:18**
